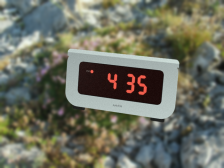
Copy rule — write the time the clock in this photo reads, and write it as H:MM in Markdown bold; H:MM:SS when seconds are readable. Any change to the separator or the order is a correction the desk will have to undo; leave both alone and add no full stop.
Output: **4:35**
